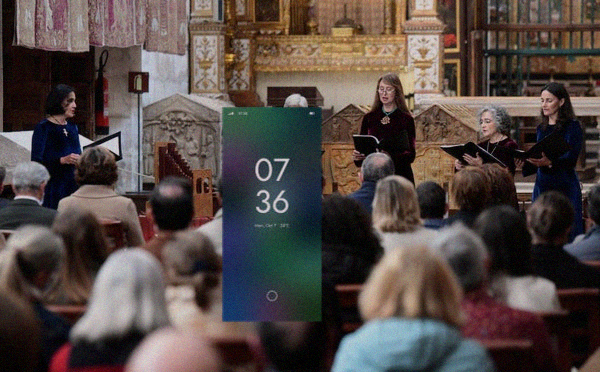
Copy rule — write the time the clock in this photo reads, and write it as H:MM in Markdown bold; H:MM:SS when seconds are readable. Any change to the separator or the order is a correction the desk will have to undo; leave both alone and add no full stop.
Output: **7:36**
